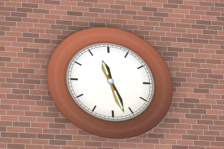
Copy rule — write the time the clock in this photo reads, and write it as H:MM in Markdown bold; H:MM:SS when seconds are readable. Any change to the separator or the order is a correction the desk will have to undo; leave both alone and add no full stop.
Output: **11:27**
